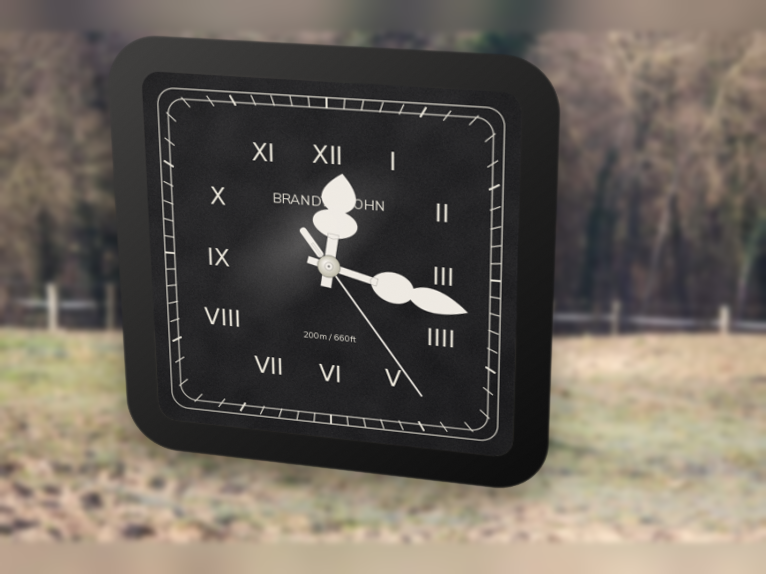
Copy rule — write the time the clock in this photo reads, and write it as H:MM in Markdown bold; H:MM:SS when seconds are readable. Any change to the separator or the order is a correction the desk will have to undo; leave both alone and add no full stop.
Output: **12:17:24**
